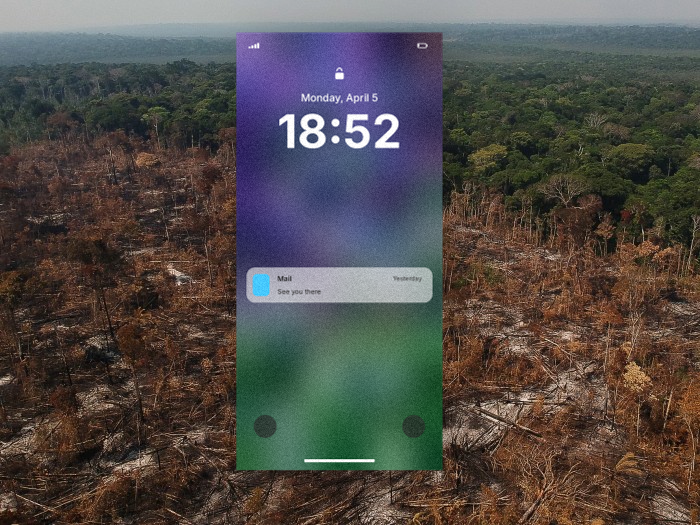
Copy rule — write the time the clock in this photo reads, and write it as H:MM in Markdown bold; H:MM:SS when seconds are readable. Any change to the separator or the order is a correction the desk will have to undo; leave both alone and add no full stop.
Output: **18:52**
